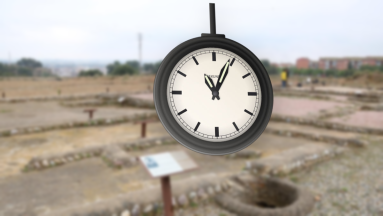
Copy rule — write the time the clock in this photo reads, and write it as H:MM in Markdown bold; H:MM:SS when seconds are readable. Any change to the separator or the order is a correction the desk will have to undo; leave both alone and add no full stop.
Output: **11:04**
